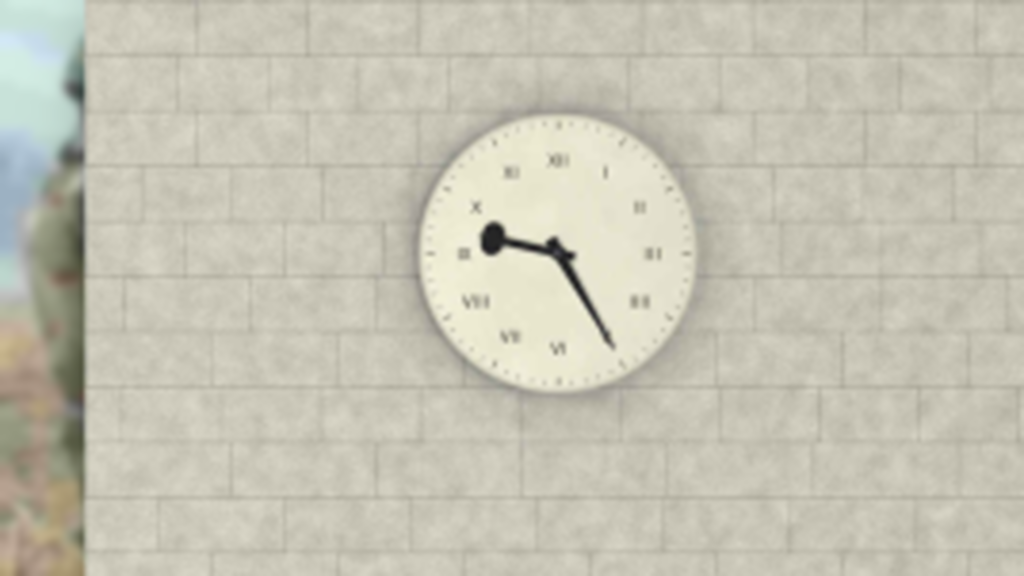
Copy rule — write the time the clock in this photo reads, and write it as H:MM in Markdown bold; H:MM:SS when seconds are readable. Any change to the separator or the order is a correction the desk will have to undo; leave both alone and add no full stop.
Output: **9:25**
